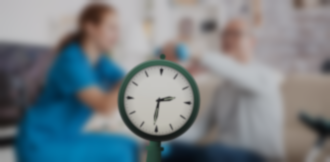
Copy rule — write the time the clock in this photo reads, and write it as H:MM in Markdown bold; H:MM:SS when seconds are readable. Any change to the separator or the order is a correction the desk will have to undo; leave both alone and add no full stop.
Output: **2:31**
